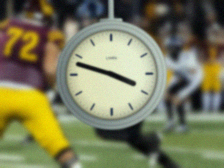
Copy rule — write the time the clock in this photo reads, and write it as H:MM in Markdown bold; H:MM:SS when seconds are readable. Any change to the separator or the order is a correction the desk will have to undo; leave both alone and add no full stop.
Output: **3:48**
